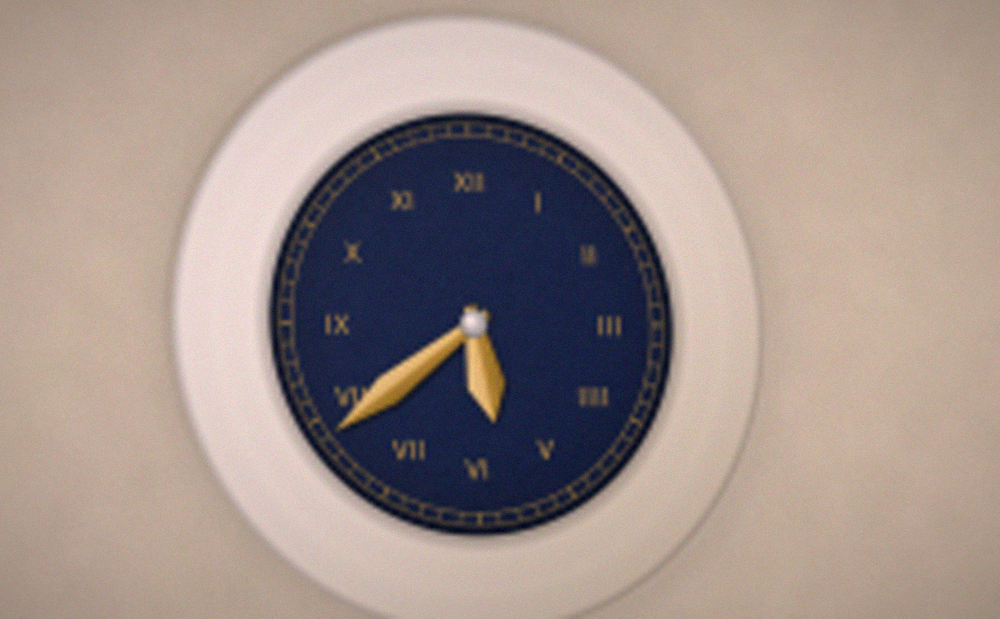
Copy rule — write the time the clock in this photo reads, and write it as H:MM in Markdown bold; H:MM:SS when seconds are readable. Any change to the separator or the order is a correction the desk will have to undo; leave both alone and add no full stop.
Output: **5:39**
